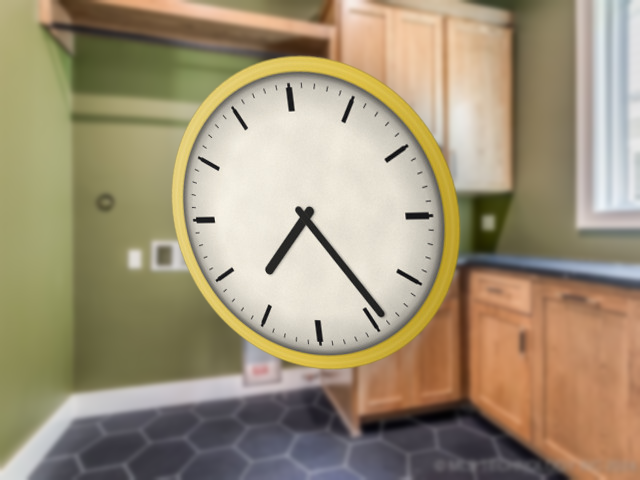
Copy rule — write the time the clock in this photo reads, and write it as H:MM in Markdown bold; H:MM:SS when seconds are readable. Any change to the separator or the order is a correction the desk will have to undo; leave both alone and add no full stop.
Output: **7:24**
